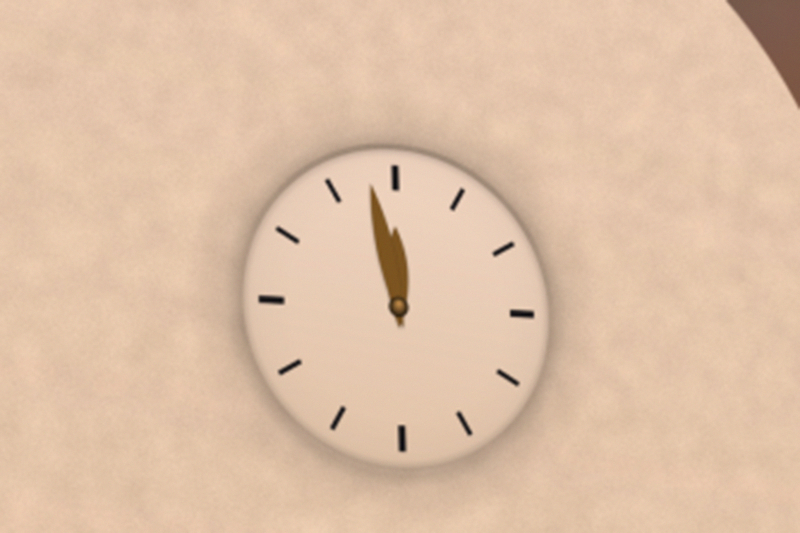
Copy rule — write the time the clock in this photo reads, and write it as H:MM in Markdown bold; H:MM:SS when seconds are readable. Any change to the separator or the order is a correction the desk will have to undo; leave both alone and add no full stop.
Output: **11:58**
